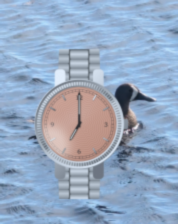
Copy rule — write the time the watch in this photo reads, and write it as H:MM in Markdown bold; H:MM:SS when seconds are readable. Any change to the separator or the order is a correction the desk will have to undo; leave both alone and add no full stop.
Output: **7:00**
